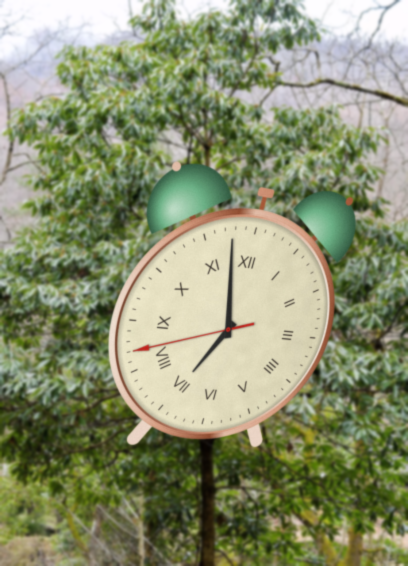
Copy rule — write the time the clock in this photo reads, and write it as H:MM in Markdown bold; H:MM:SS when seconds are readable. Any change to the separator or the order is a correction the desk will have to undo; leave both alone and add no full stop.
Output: **6:57:42**
